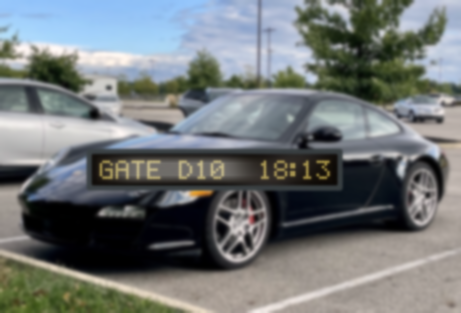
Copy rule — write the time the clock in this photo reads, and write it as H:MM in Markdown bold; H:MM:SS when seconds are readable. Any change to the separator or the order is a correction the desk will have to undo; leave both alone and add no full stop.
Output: **18:13**
